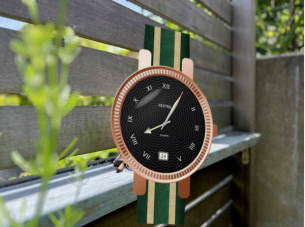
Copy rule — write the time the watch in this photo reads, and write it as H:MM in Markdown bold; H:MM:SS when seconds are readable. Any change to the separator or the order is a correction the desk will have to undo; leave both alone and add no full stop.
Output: **8:05**
